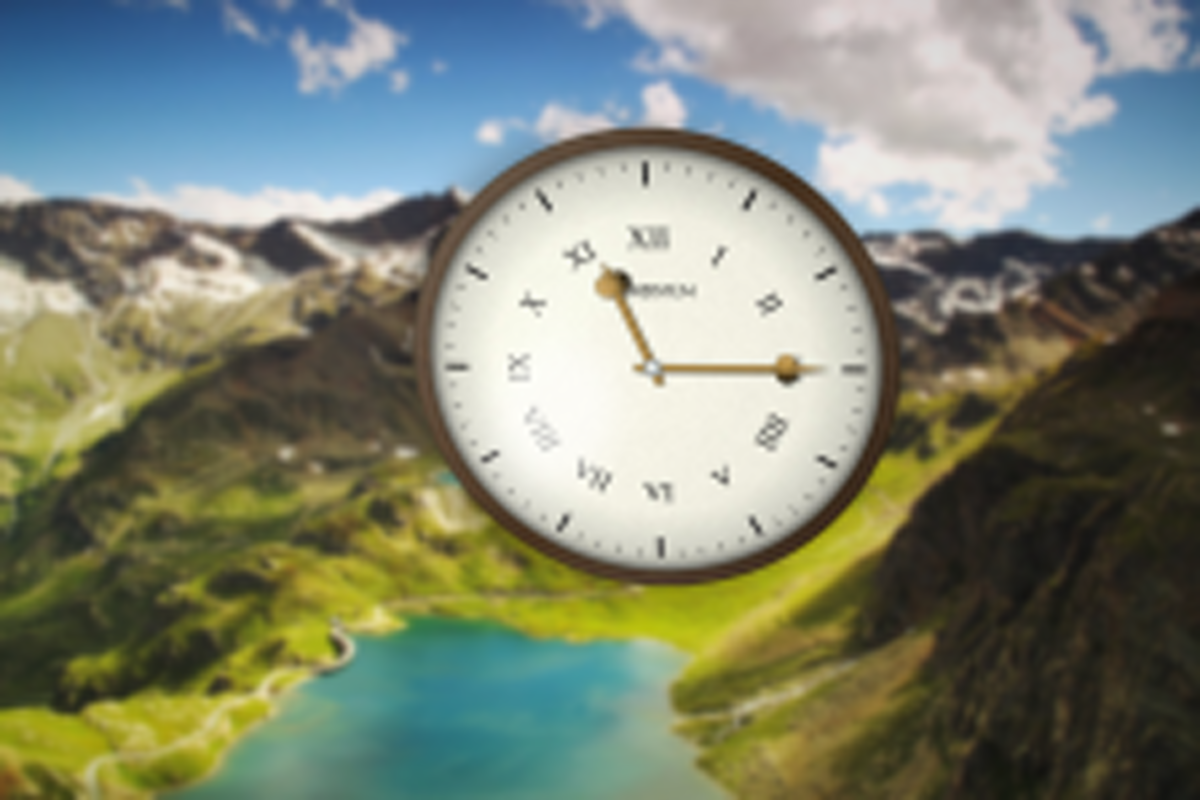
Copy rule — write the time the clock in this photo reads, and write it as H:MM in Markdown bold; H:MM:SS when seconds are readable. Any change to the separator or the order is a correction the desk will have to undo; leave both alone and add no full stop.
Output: **11:15**
